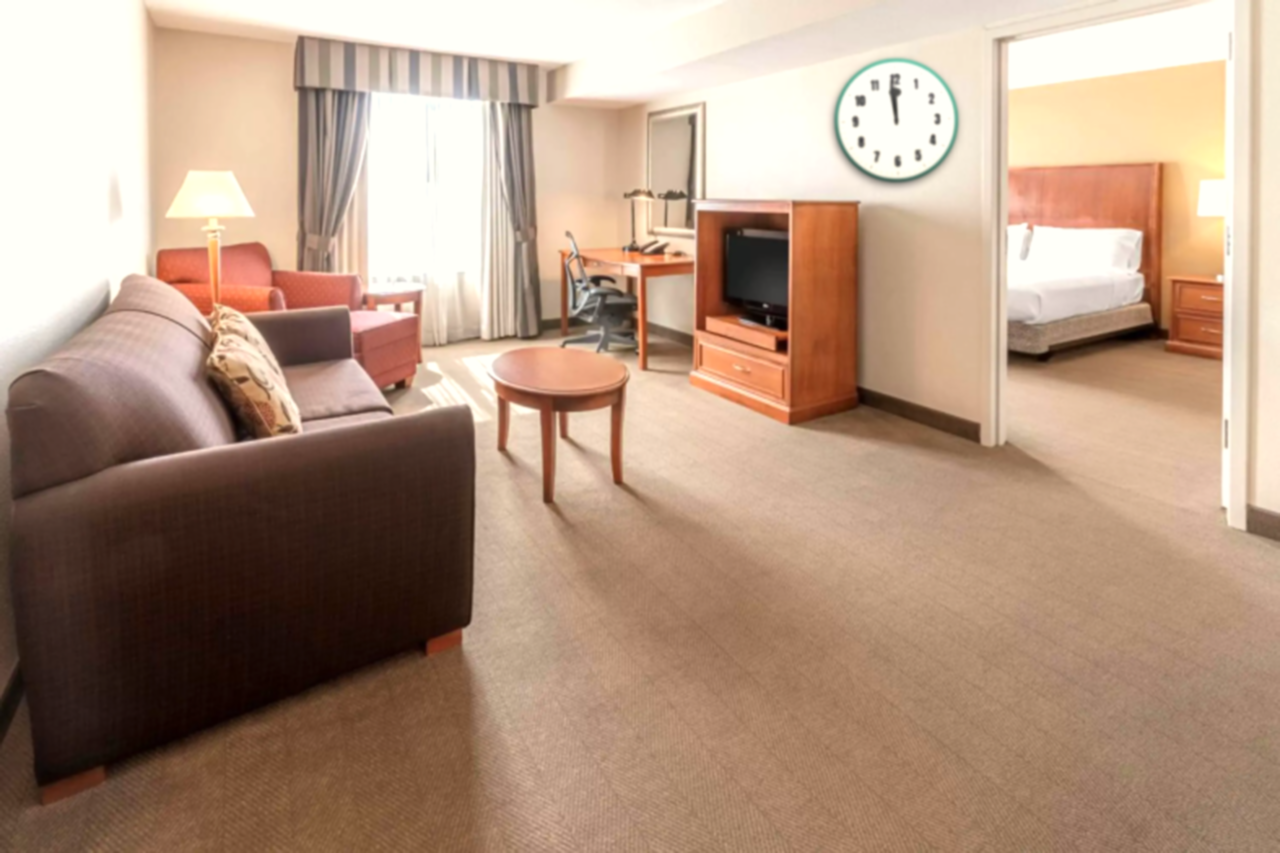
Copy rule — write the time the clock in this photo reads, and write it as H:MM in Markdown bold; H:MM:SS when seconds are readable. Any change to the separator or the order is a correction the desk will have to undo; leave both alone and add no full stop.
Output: **11:59**
